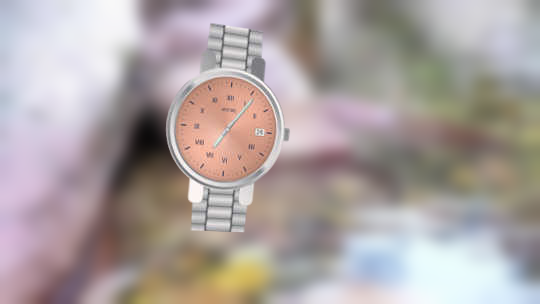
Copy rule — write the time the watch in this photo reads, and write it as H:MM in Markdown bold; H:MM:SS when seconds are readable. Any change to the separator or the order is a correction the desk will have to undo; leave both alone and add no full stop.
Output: **7:06**
